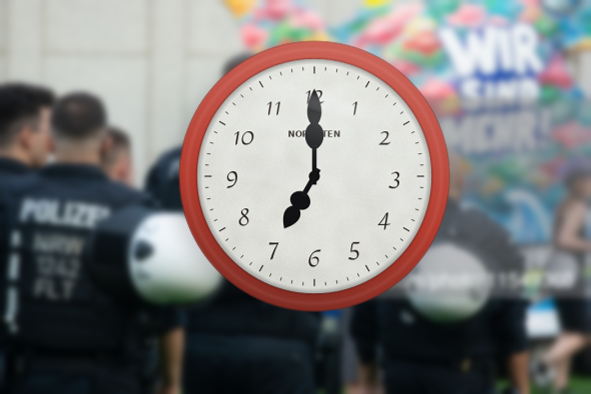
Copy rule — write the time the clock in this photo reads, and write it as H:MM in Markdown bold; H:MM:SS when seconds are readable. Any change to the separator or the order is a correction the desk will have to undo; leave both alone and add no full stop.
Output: **7:00**
